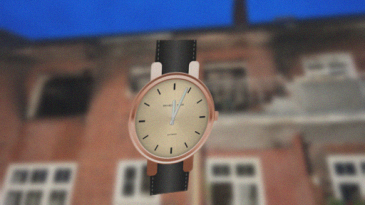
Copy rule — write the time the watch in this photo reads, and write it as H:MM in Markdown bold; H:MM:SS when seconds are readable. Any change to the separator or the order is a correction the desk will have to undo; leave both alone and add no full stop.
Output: **12:04**
